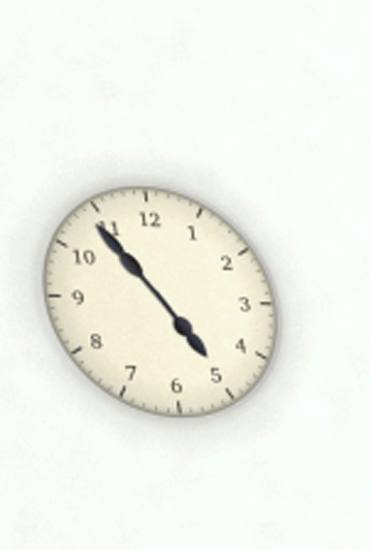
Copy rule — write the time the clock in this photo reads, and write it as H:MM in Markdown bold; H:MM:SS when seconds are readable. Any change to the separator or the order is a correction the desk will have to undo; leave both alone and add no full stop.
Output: **4:54**
